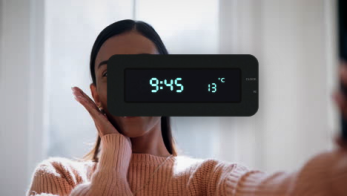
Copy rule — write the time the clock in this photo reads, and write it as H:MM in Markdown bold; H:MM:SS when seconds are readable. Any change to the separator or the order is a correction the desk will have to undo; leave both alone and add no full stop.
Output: **9:45**
